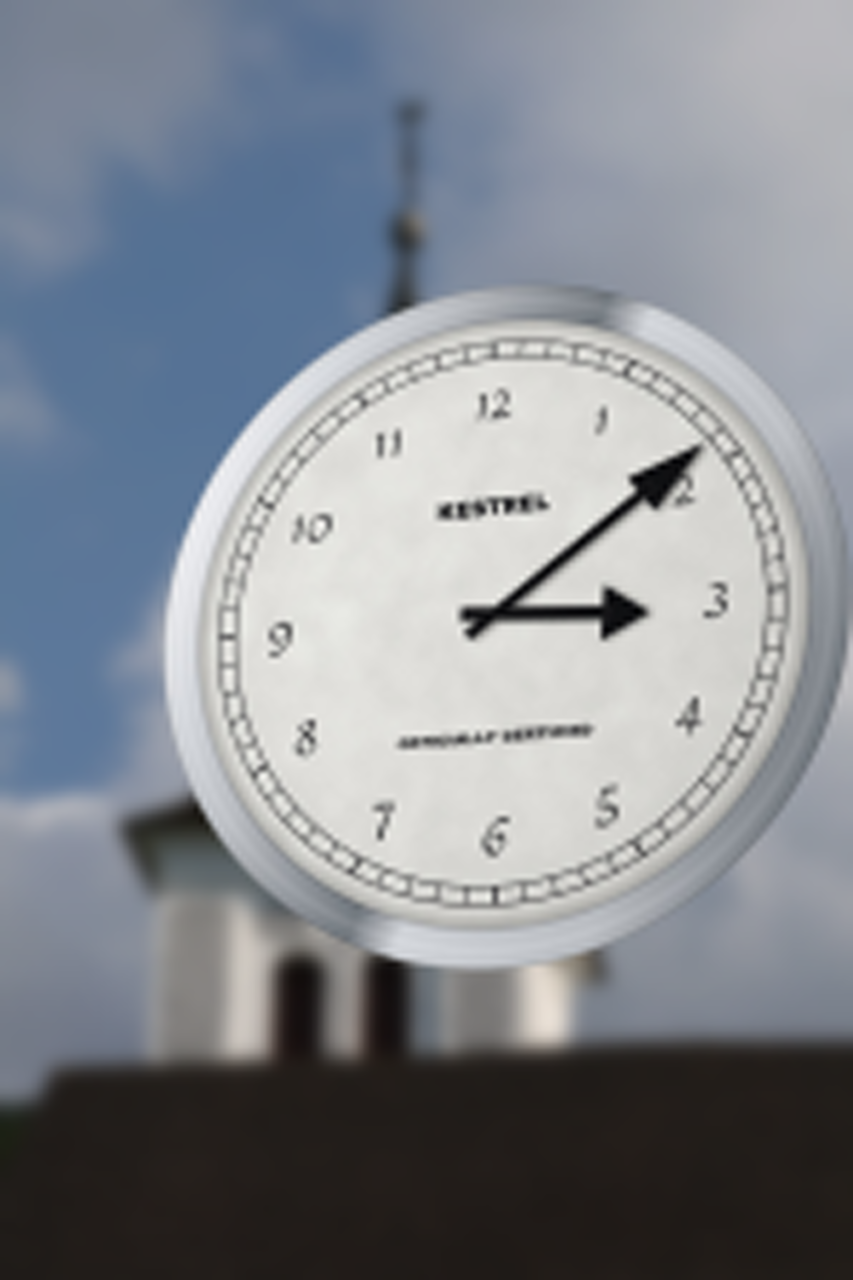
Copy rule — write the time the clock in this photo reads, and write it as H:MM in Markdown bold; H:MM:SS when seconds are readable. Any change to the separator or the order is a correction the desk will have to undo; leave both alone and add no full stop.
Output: **3:09**
